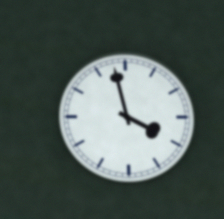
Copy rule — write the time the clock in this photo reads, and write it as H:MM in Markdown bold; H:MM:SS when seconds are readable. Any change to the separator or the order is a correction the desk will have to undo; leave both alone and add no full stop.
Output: **3:58**
